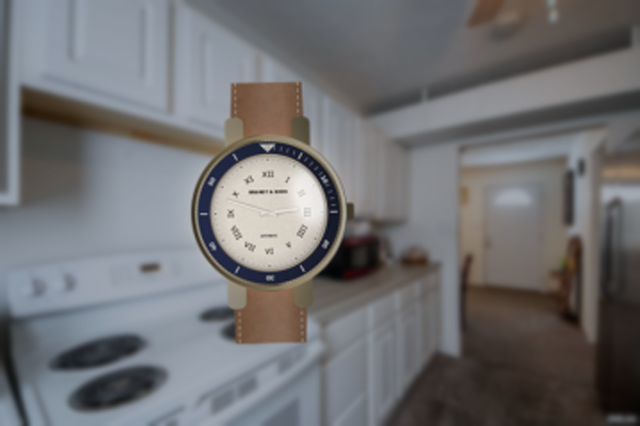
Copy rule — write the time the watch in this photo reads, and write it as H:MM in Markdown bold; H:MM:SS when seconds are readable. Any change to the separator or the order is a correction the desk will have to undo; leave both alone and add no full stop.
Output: **2:48**
